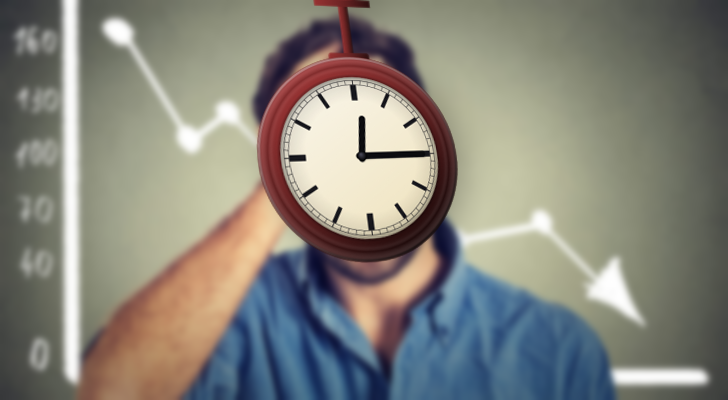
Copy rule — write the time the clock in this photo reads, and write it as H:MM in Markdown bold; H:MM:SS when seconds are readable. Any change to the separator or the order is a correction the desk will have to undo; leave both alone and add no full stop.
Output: **12:15**
